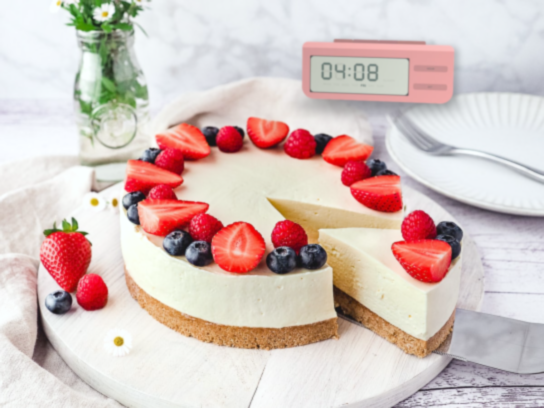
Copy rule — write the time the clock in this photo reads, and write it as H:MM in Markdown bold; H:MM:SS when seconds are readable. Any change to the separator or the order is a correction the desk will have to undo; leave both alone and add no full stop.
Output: **4:08**
